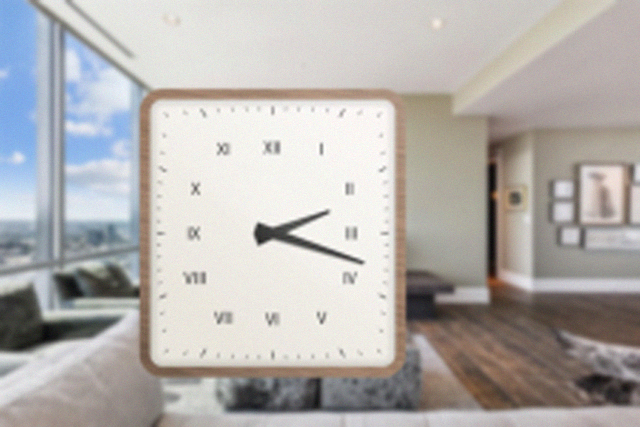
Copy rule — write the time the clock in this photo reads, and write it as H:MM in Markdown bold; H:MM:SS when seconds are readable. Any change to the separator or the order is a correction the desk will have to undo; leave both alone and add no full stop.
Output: **2:18**
